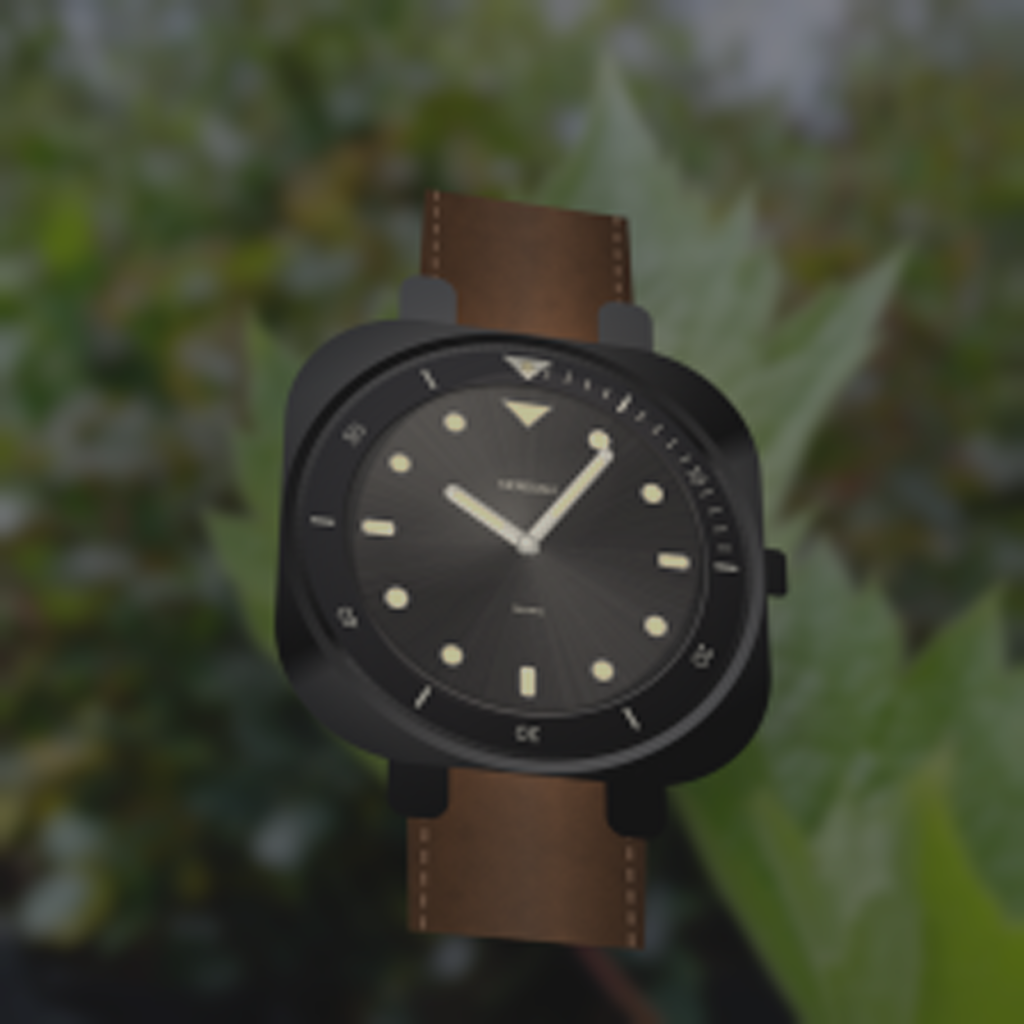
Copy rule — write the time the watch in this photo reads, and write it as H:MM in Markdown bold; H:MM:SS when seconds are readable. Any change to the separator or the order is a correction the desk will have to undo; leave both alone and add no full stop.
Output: **10:06**
